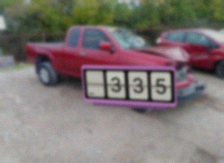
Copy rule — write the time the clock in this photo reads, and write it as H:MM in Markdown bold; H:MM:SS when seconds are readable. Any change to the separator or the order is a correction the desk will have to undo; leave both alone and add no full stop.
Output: **3:35**
